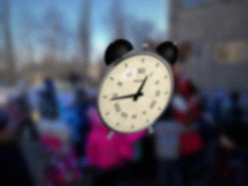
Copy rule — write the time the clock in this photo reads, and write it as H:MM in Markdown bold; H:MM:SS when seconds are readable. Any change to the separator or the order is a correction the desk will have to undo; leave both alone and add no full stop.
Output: **12:44**
